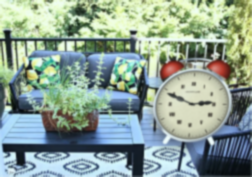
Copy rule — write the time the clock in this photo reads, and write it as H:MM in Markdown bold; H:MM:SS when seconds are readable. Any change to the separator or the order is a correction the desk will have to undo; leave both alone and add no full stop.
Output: **2:49**
